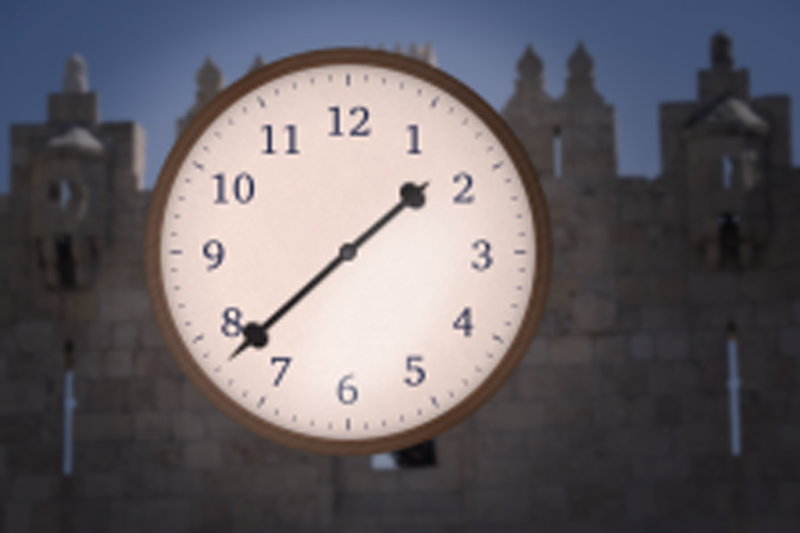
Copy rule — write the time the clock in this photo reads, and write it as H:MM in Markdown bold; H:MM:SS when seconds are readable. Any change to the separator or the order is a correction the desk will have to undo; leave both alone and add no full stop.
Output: **1:38**
